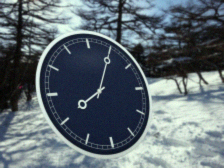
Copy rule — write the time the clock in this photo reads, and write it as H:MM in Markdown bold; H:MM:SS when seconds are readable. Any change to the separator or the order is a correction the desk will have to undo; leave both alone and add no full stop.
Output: **8:05**
